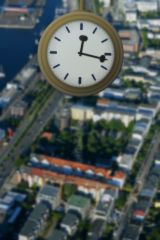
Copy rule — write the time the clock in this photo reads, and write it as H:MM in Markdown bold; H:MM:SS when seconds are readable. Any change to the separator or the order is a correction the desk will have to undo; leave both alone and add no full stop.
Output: **12:17**
